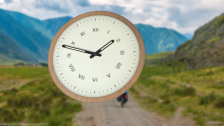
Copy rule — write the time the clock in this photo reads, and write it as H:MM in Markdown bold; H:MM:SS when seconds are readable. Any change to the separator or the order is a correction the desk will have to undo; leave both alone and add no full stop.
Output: **1:48**
